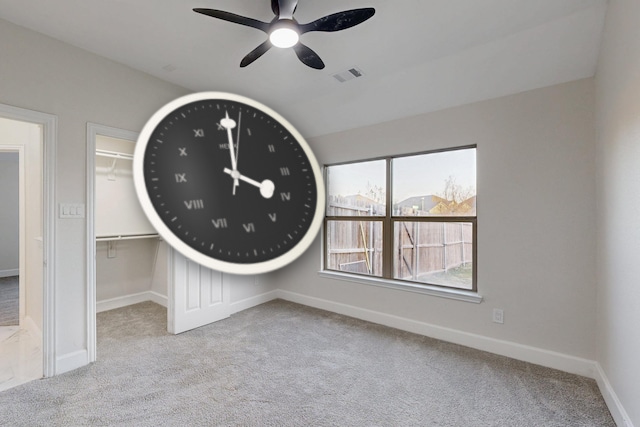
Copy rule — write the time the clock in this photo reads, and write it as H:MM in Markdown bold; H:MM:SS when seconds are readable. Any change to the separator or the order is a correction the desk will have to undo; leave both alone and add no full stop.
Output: **4:01:03**
